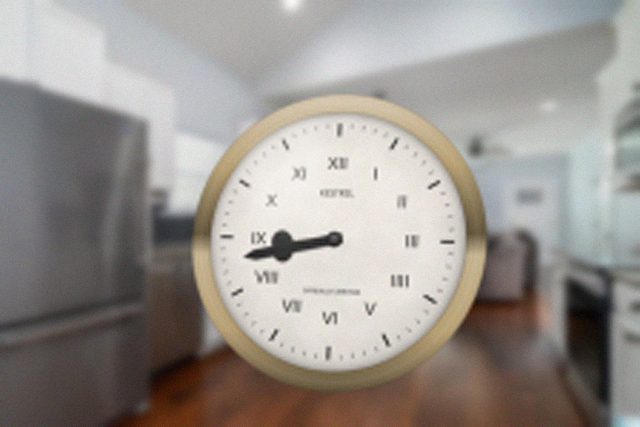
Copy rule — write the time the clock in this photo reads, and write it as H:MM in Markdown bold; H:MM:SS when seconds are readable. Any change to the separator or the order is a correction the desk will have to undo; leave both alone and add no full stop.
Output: **8:43**
